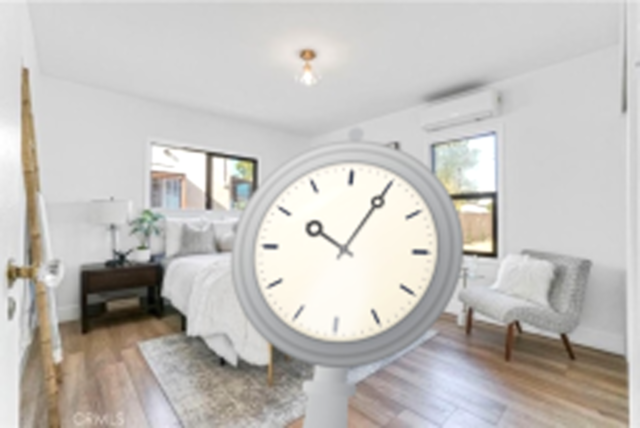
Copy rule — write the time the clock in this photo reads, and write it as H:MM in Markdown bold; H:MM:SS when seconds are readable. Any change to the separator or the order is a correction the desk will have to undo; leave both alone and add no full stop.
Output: **10:05**
